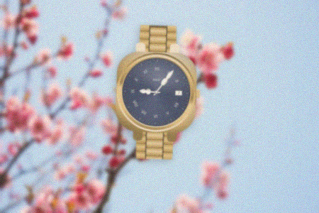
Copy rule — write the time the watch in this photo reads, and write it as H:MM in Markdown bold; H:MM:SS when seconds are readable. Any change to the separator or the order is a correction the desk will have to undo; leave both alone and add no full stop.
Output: **9:06**
